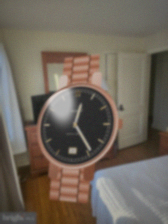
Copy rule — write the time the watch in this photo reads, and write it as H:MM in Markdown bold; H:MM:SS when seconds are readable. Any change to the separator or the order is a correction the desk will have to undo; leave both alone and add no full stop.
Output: **12:24**
